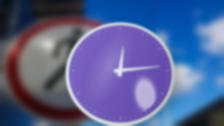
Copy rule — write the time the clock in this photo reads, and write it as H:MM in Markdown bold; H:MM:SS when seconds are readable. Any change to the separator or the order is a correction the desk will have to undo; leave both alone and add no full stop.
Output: **12:14**
